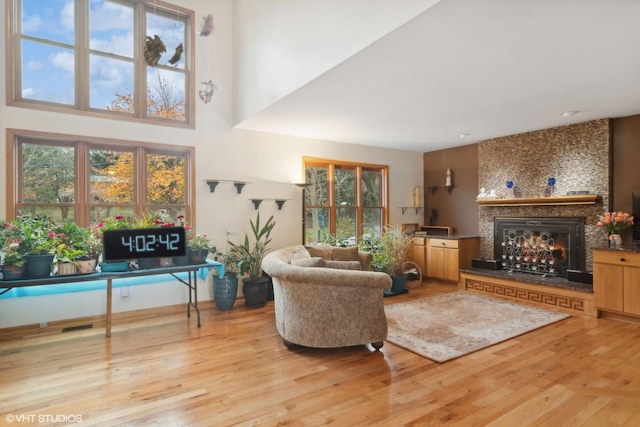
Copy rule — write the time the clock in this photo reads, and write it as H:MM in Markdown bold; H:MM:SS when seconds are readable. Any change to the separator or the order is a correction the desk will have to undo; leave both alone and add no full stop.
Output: **4:02:42**
